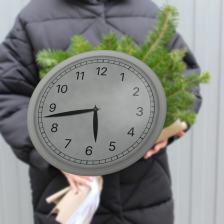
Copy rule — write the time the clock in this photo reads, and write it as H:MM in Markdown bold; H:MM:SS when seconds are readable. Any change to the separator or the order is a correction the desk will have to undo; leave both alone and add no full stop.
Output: **5:43**
